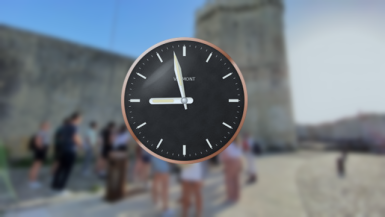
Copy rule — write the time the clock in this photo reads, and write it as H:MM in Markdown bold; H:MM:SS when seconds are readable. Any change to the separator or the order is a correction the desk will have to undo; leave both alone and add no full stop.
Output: **8:58**
